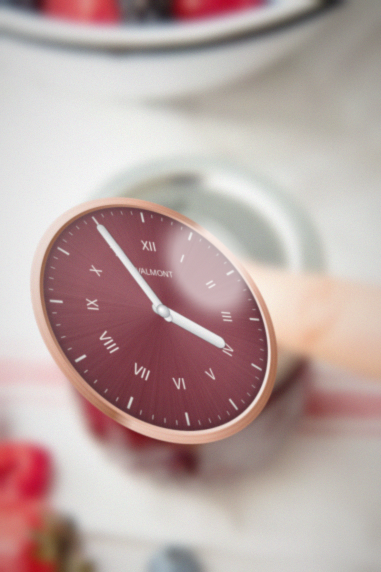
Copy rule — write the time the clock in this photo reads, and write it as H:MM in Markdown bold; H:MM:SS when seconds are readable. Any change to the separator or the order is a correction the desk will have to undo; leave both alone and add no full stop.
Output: **3:55**
